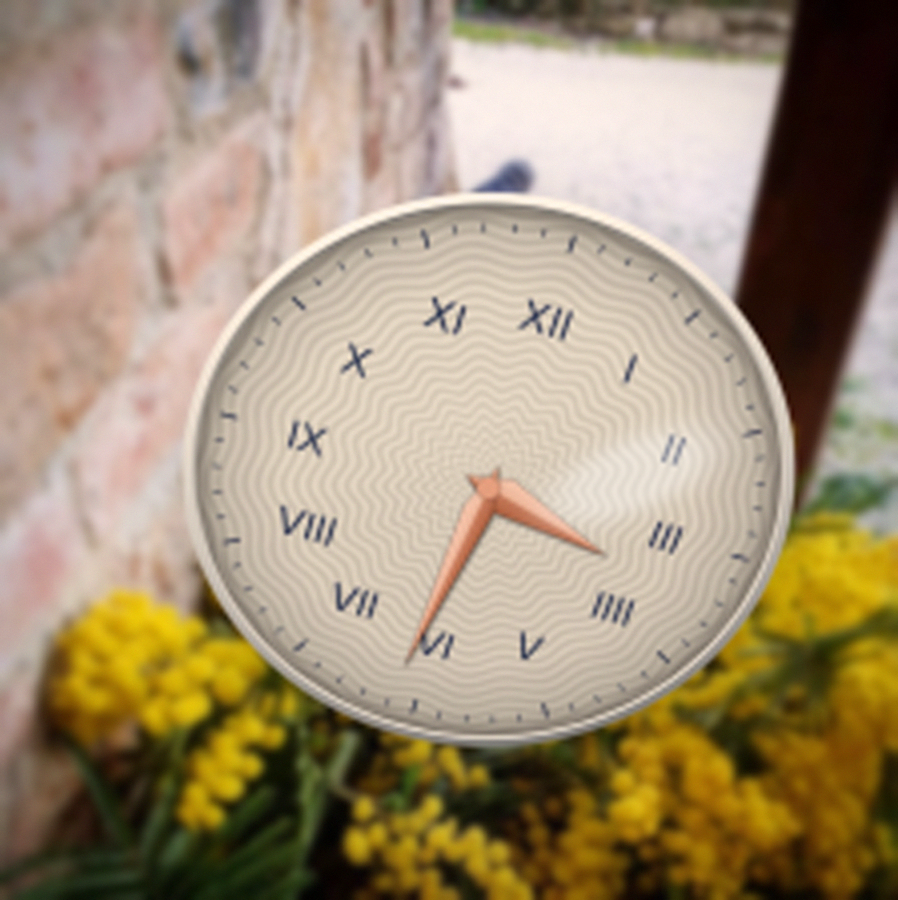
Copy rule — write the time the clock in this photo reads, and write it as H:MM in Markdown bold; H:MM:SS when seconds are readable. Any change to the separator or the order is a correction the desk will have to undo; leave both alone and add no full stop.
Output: **3:31**
